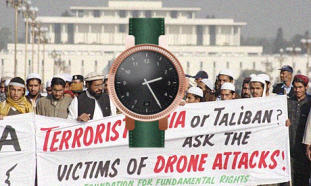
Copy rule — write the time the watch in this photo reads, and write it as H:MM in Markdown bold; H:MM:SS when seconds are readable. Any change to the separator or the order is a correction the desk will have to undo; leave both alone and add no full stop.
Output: **2:25**
